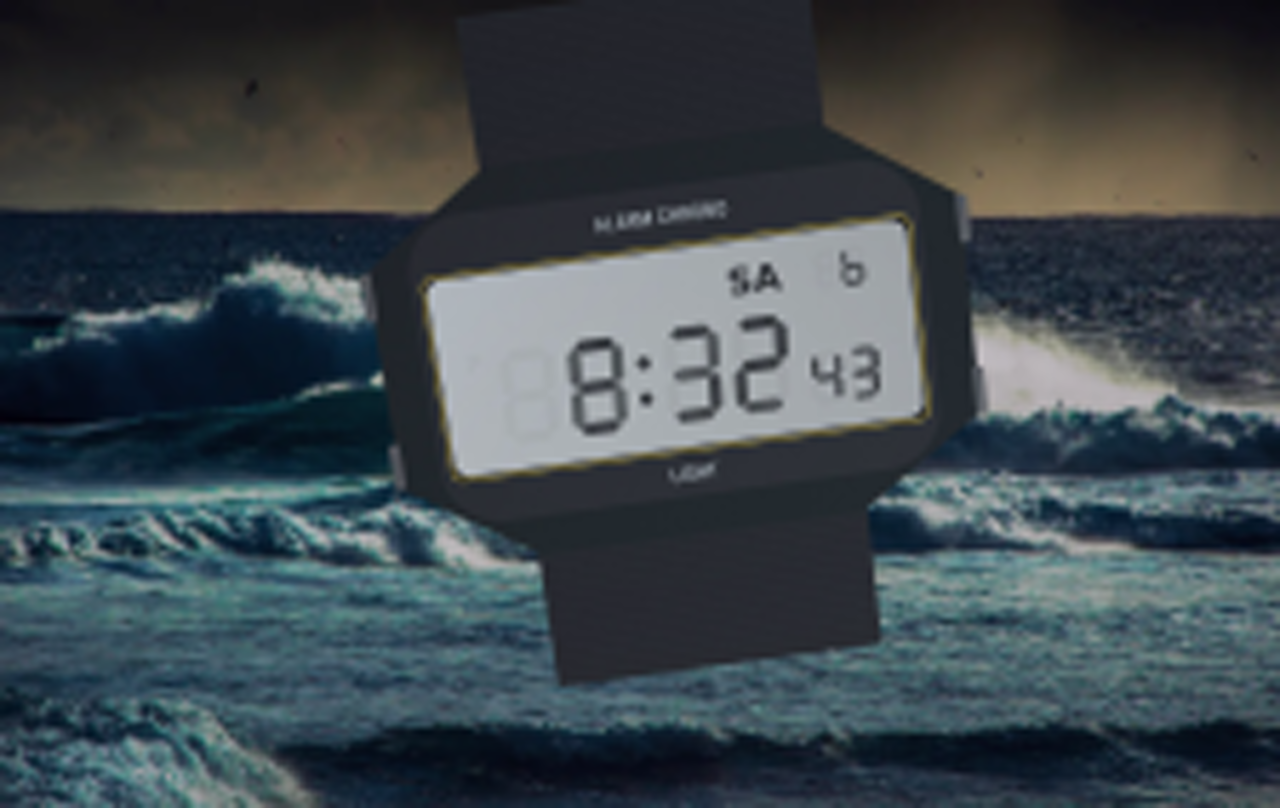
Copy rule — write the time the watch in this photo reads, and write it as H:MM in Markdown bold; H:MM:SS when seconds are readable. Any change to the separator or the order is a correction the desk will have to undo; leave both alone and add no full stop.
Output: **8:32:43**
